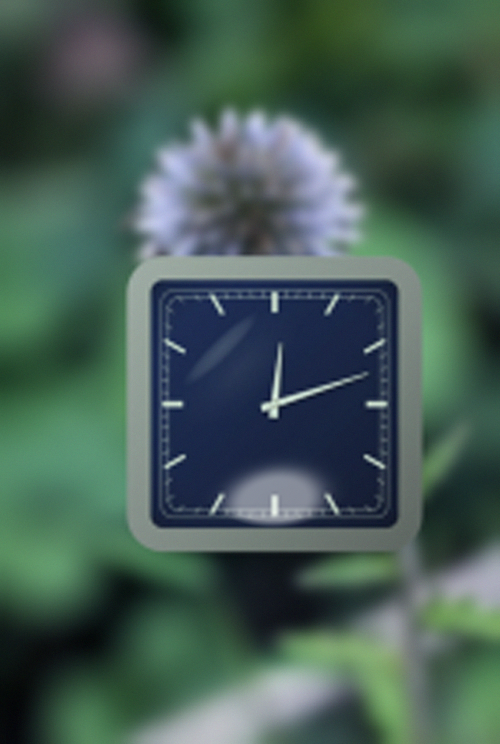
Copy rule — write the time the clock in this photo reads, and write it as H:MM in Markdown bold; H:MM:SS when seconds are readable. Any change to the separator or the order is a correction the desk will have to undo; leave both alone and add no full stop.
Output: **12:12**
